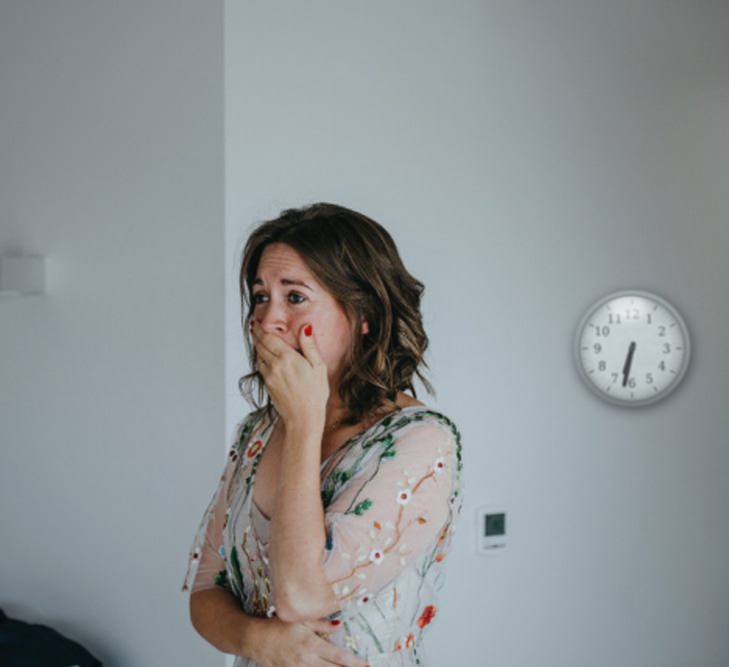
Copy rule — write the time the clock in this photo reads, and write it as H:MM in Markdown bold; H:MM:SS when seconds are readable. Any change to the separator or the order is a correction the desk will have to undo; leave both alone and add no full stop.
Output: **6:32**
